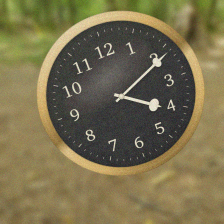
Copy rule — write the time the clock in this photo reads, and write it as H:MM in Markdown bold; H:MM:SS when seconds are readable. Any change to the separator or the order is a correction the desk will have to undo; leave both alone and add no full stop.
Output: **4:11**
